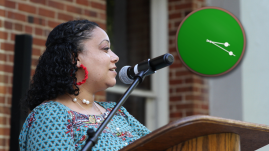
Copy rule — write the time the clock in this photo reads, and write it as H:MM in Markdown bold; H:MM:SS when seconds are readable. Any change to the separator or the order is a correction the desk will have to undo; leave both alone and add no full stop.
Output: **3:20**
